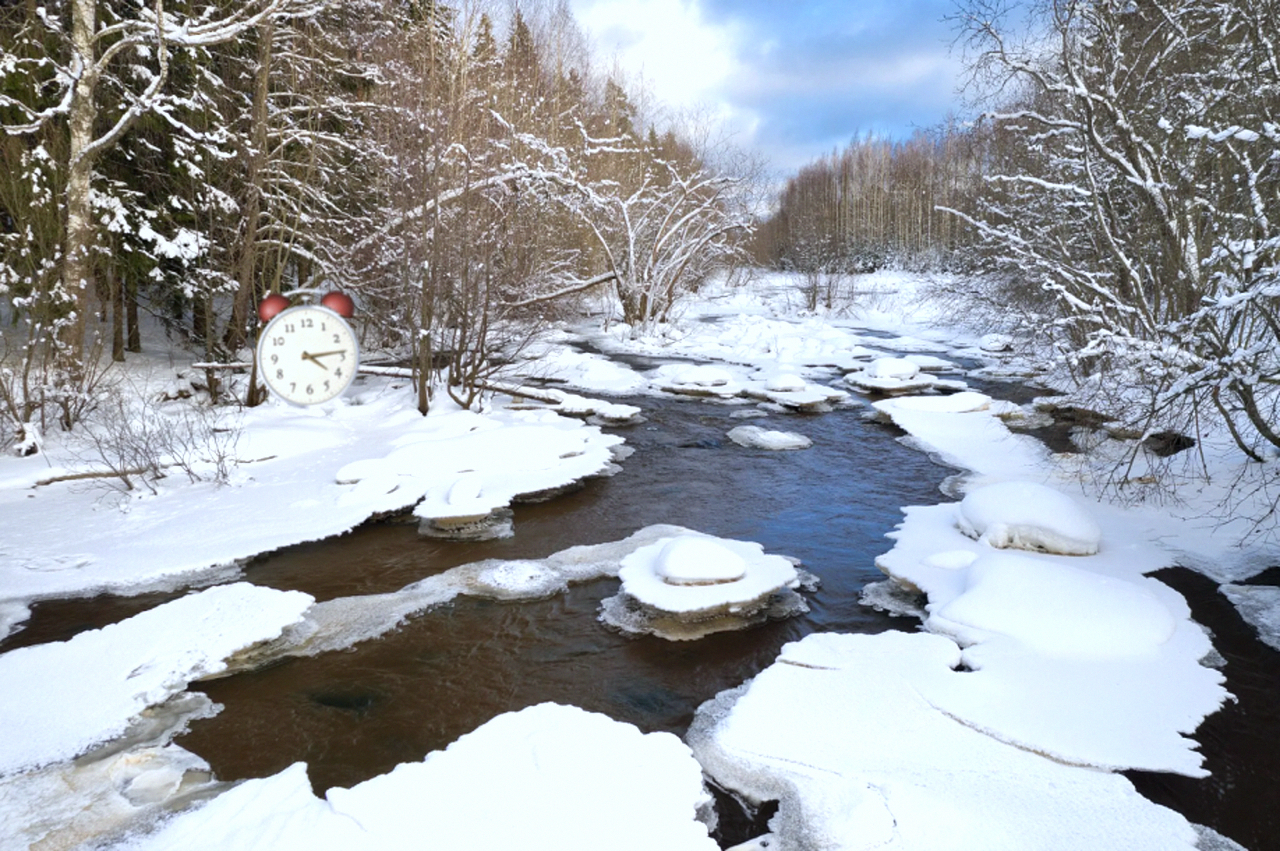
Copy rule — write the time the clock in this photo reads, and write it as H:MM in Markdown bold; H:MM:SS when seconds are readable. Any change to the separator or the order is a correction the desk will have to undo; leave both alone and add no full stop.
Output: **4:14**
